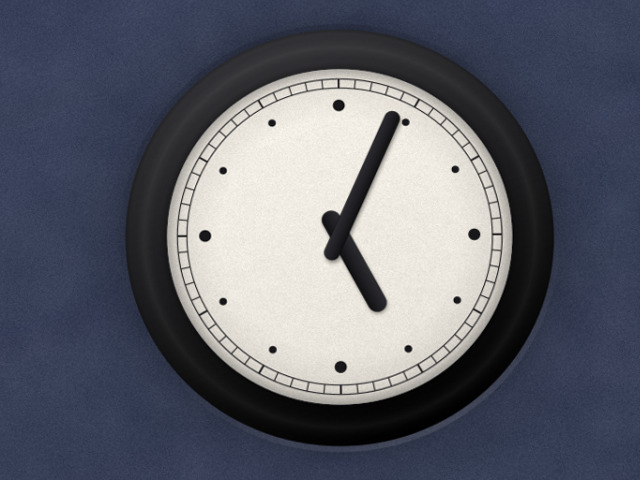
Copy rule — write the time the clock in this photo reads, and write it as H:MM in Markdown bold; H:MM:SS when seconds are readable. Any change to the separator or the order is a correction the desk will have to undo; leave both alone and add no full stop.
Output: **5:04**
